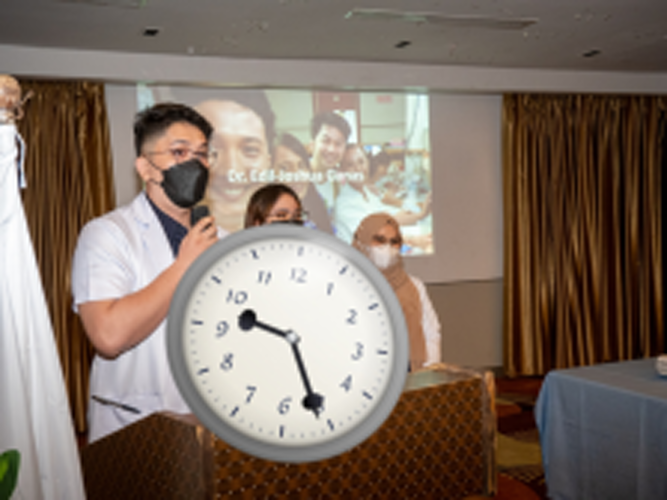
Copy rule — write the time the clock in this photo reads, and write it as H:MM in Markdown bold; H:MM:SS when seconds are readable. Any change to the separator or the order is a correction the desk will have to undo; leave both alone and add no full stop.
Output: **9:26**
